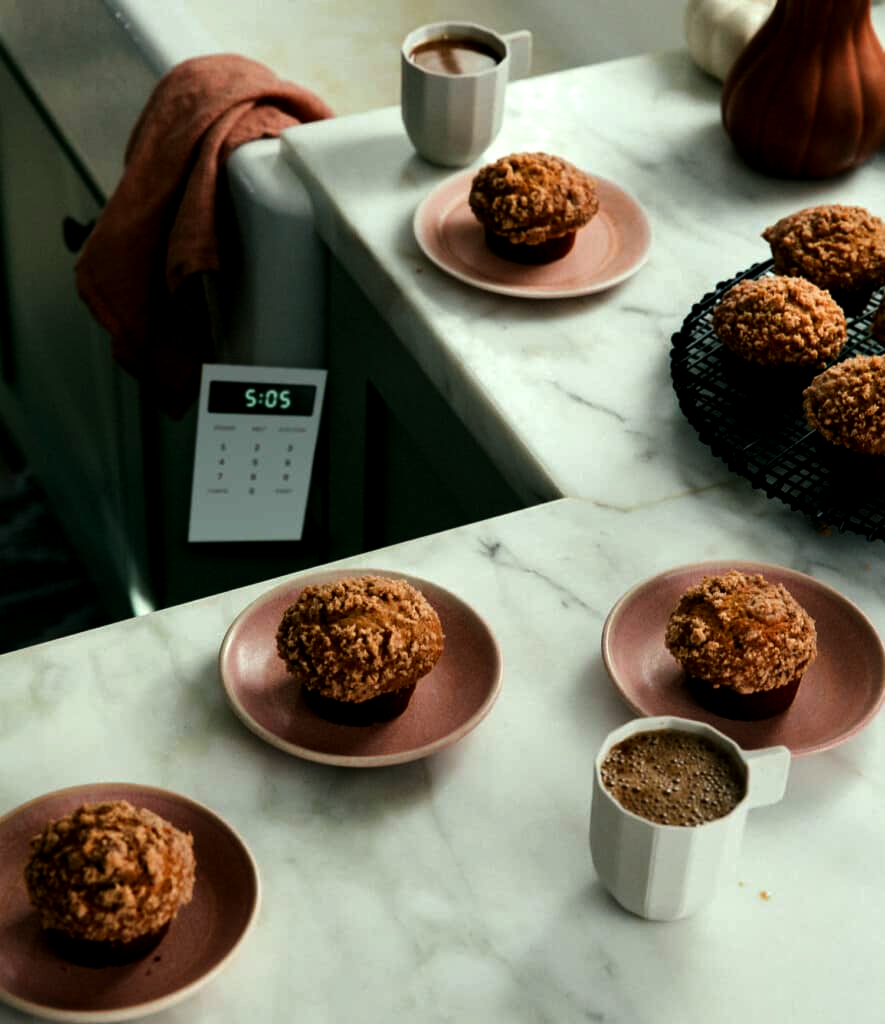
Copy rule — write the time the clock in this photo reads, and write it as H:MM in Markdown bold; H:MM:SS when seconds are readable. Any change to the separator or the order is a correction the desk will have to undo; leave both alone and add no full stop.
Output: **5:05**
